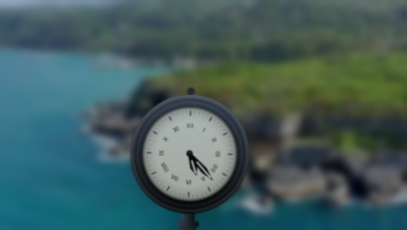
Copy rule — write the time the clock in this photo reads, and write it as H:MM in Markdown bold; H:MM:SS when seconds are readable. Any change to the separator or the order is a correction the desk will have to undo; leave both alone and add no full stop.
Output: **5:23**
